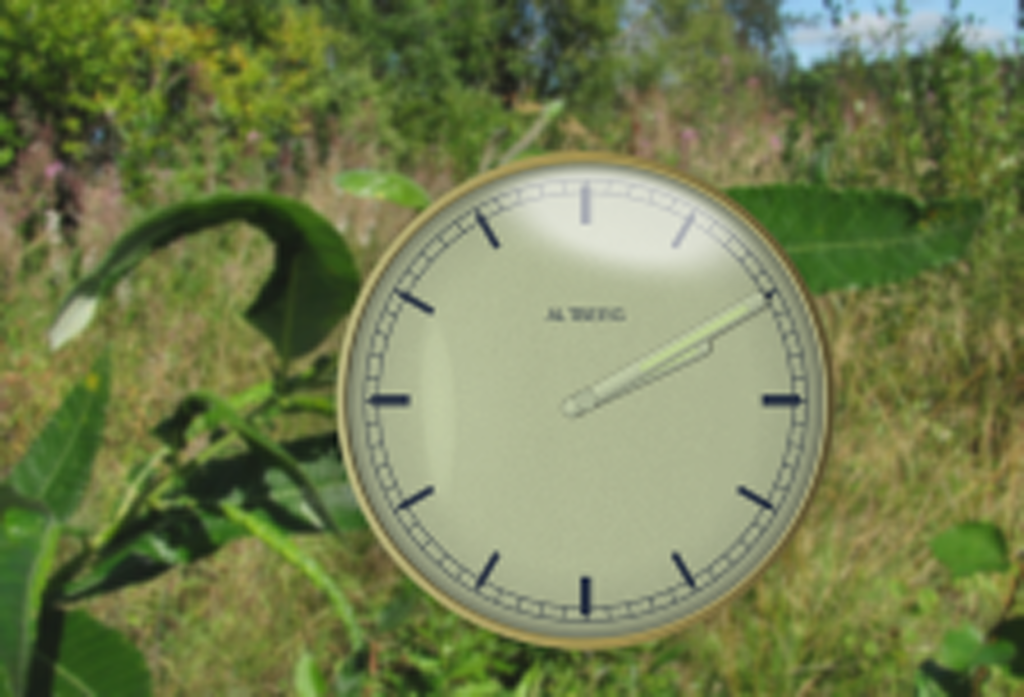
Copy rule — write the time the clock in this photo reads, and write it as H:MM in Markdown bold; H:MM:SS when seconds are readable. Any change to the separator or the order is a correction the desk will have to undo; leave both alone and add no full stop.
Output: **2:10**
